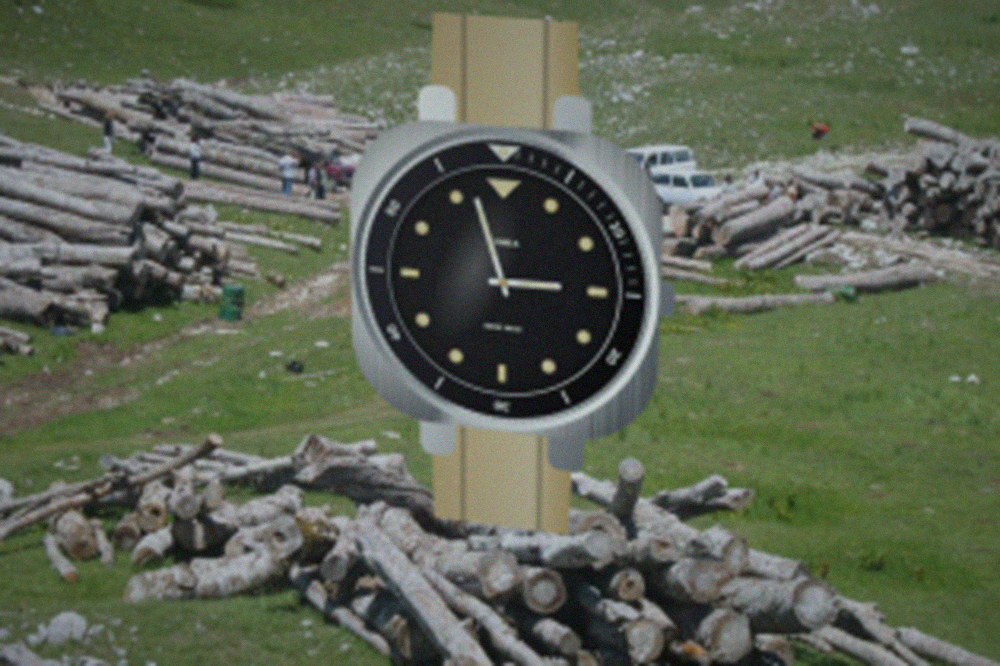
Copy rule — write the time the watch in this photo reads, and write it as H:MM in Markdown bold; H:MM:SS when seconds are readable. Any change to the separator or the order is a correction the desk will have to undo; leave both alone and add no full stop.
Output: **2:57**
